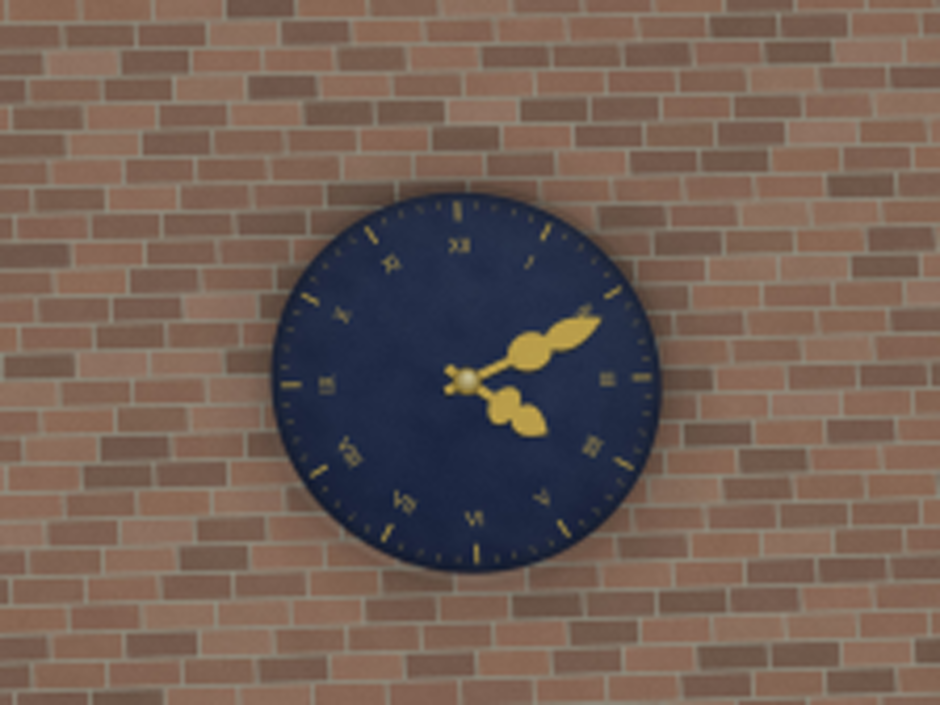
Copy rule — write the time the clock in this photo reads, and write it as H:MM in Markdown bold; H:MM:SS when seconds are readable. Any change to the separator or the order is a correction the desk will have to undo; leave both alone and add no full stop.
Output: **4:11**
